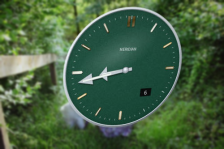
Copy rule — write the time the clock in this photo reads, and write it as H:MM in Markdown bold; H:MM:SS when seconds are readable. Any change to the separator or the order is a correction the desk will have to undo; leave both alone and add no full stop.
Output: **8:43**
